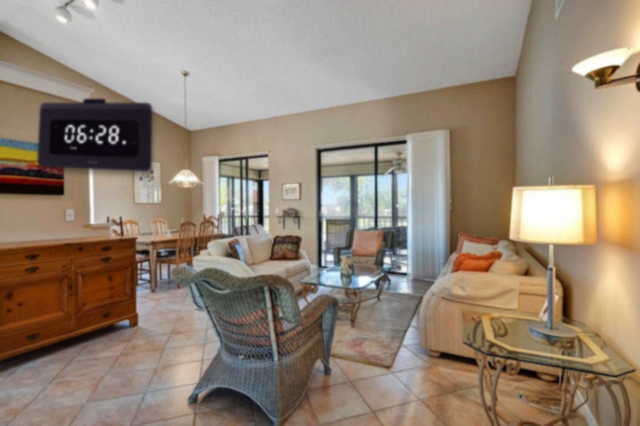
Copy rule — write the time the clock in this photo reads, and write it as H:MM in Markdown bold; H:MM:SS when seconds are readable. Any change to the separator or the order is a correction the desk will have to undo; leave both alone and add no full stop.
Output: **6:28**
